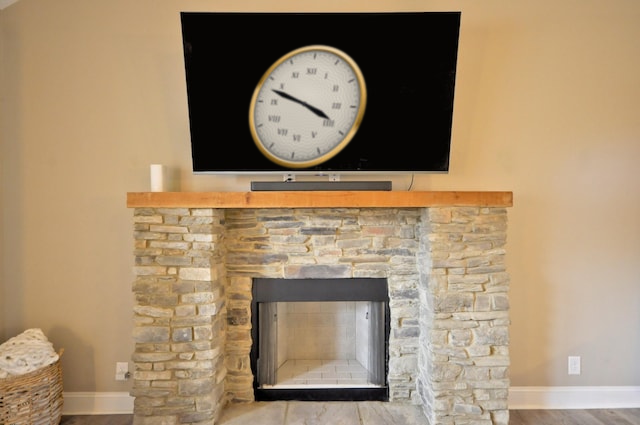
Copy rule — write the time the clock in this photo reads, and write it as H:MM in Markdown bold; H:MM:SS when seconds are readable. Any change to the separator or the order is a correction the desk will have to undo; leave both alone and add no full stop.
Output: **3:48**
